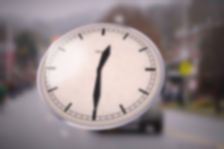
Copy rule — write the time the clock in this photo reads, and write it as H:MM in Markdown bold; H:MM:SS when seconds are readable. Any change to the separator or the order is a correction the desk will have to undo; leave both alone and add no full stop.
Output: **12:30**
